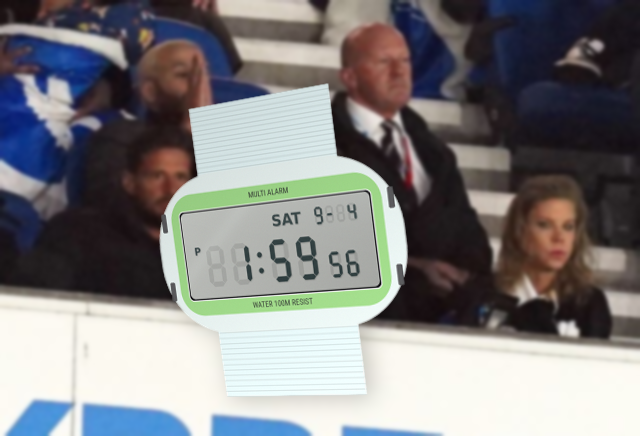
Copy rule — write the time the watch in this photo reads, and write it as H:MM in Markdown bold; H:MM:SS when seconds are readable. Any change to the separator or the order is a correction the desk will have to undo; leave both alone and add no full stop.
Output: **1:59:56**
